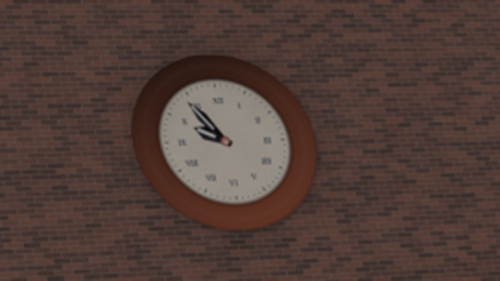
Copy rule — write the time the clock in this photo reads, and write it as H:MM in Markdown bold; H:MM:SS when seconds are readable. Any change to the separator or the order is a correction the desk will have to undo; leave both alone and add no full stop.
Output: **9:54**
